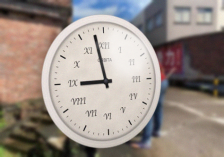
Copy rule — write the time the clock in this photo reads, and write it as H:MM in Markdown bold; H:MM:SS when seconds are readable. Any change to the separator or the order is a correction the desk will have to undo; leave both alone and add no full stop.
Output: **8:58**
